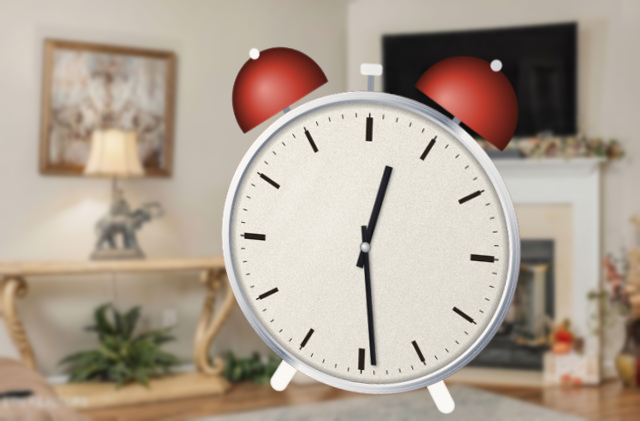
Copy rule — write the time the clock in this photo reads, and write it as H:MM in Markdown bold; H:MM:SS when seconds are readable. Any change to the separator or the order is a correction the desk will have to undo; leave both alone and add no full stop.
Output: **12:29**
